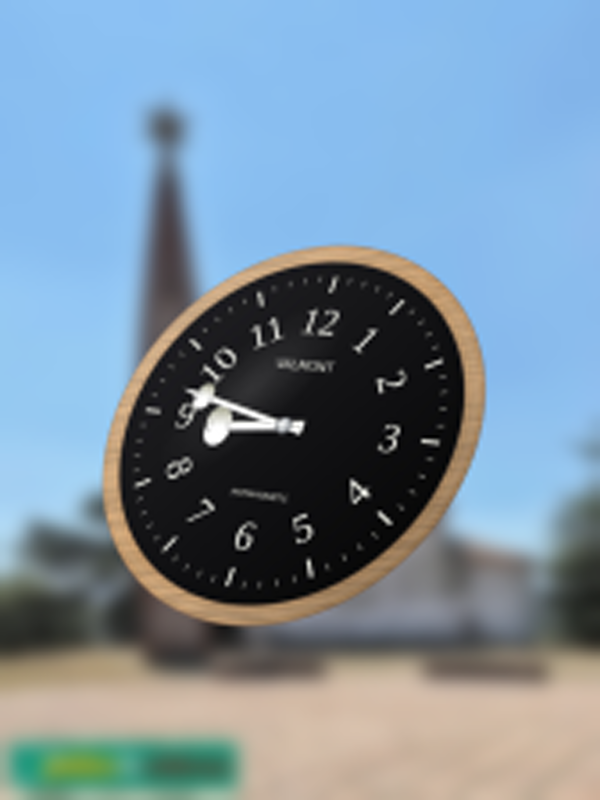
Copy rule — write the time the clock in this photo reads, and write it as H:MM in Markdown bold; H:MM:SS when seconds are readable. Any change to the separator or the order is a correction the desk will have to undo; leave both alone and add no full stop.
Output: **8:47**
